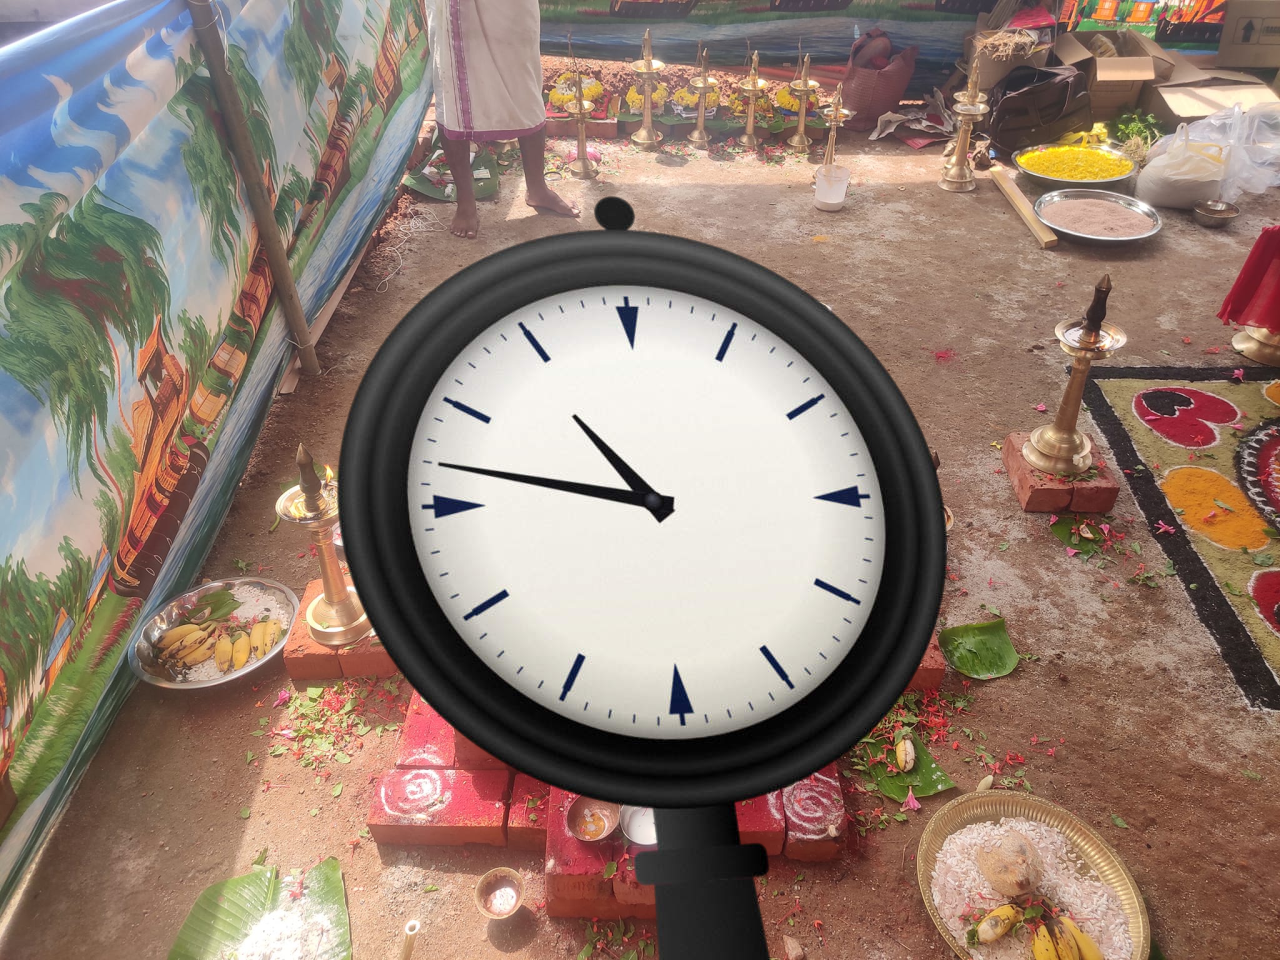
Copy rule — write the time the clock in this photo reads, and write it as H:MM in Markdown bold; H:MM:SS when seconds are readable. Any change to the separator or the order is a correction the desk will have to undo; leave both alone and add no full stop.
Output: **10:47**
